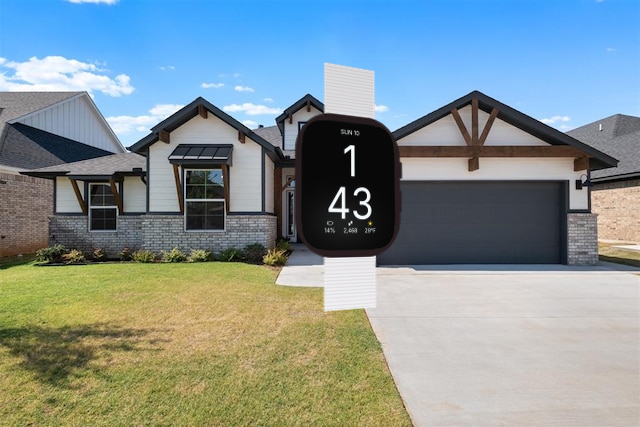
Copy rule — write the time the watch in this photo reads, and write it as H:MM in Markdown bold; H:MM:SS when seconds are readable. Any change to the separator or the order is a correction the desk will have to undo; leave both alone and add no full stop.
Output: **1:43**
